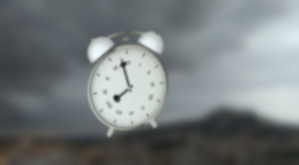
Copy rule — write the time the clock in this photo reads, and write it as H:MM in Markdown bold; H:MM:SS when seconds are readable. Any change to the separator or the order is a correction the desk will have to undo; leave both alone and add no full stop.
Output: **7:58**
